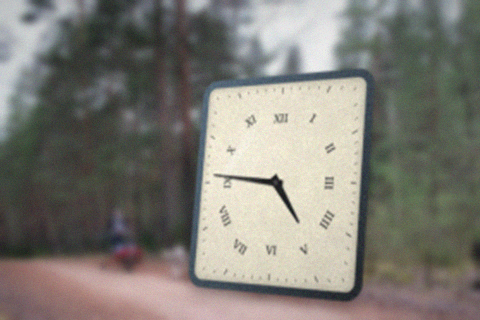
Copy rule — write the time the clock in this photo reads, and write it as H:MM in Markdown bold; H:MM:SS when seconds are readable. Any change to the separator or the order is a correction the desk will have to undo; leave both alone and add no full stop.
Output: **4:46**
